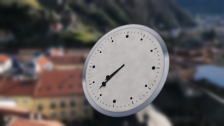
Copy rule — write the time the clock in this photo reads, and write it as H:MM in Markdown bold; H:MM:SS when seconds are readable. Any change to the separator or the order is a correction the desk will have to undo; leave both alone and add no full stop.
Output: **7:37**
